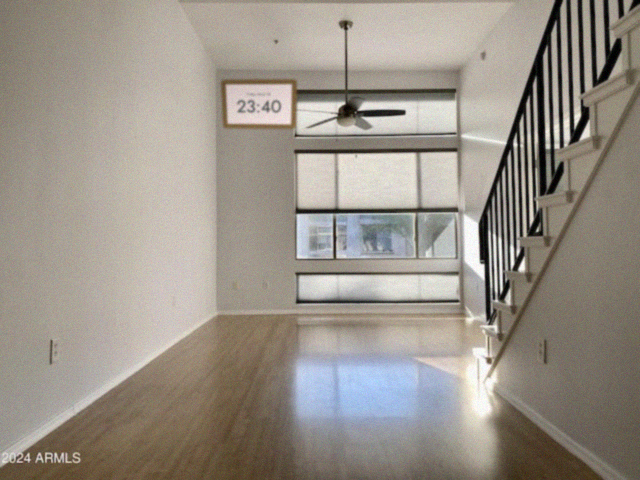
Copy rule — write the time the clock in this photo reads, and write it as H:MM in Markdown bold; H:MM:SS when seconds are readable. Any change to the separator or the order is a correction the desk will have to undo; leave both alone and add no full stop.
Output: **23:40**
